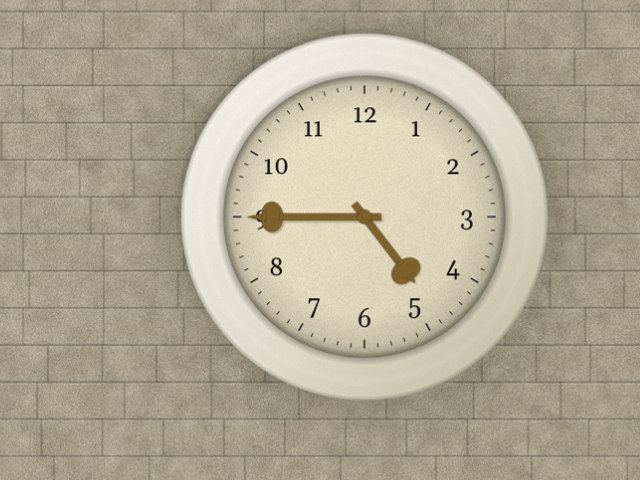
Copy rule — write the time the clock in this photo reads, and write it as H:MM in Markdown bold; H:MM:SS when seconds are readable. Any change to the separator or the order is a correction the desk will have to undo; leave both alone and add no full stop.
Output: **4:45**
